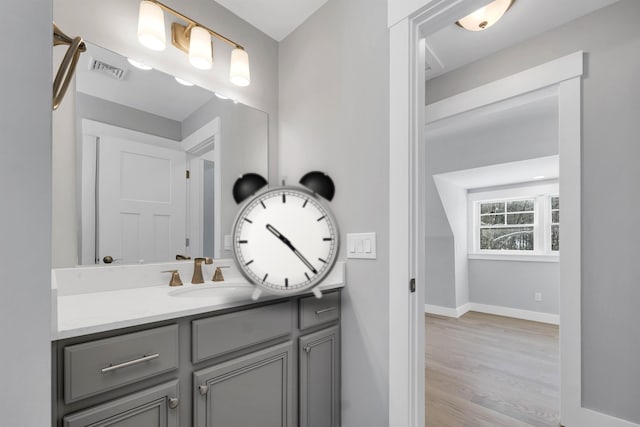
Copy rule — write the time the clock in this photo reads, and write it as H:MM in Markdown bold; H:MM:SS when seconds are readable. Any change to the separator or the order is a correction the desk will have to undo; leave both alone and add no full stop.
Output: **10:23**
